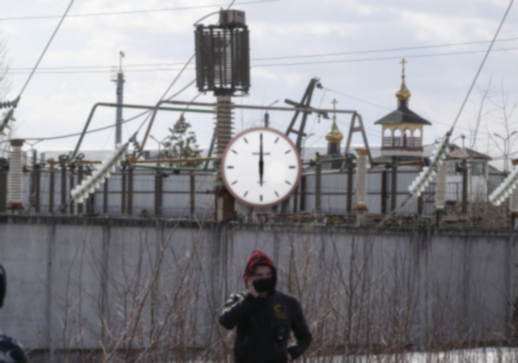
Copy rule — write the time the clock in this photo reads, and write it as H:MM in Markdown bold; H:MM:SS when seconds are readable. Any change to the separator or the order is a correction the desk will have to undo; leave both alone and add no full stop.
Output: **6:00**
